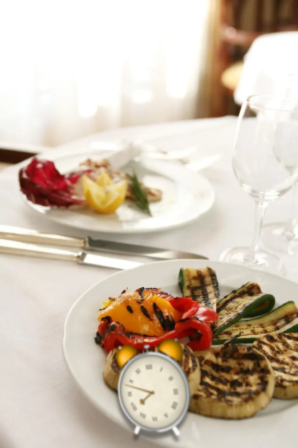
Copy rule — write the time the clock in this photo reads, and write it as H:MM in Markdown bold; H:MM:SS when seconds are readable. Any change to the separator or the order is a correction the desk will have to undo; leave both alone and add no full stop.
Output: **7:48**
